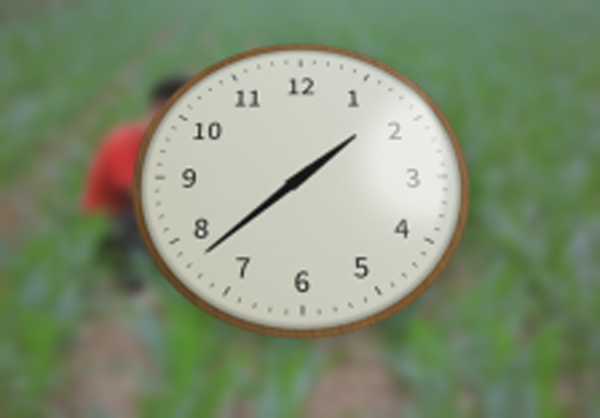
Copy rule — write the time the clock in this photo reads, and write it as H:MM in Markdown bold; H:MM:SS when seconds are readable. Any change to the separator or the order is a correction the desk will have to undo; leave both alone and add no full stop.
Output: **1:38**
